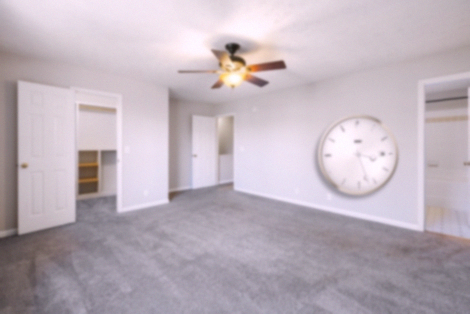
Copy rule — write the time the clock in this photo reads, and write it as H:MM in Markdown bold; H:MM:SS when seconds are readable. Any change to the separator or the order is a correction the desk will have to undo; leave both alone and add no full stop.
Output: **3:27**
